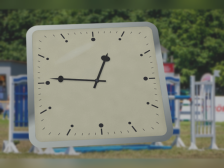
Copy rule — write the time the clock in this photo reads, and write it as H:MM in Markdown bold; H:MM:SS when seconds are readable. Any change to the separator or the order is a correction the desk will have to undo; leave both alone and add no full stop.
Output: **12:46**
